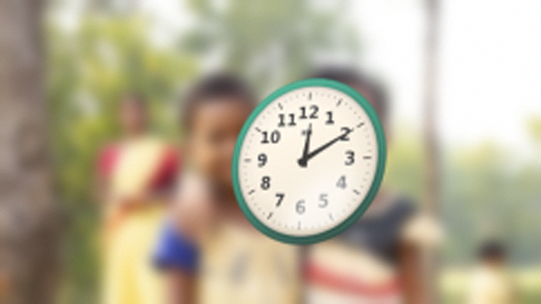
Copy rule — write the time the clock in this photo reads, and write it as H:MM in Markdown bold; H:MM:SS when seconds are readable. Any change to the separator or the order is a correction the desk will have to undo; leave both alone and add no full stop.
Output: **12:10**
